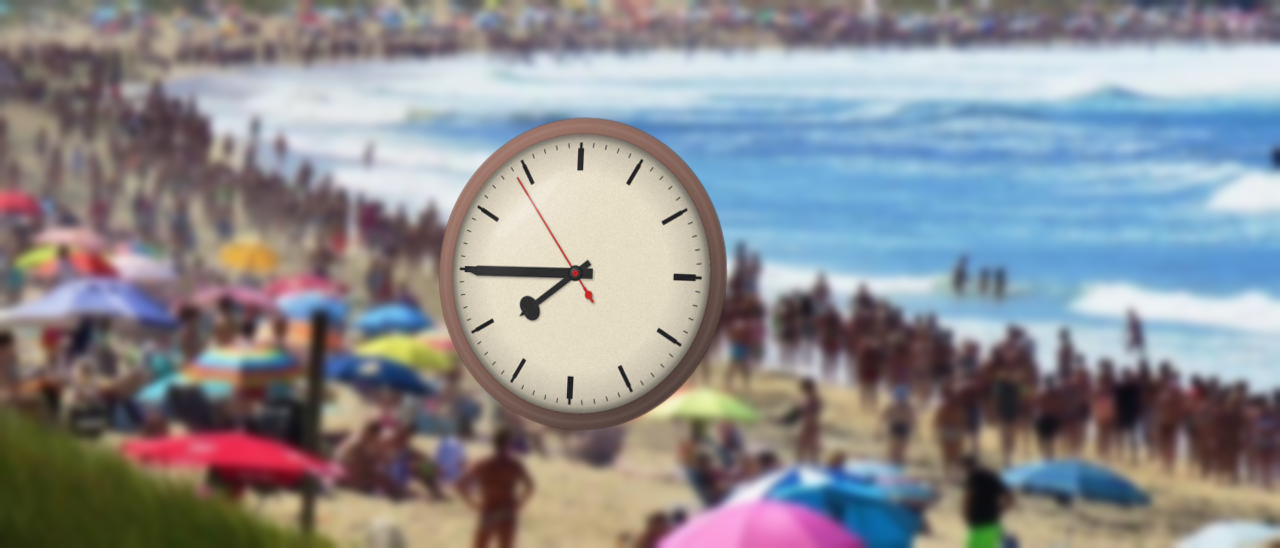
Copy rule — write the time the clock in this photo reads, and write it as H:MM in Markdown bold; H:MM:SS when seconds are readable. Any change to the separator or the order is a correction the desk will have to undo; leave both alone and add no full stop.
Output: **7:44:54**
